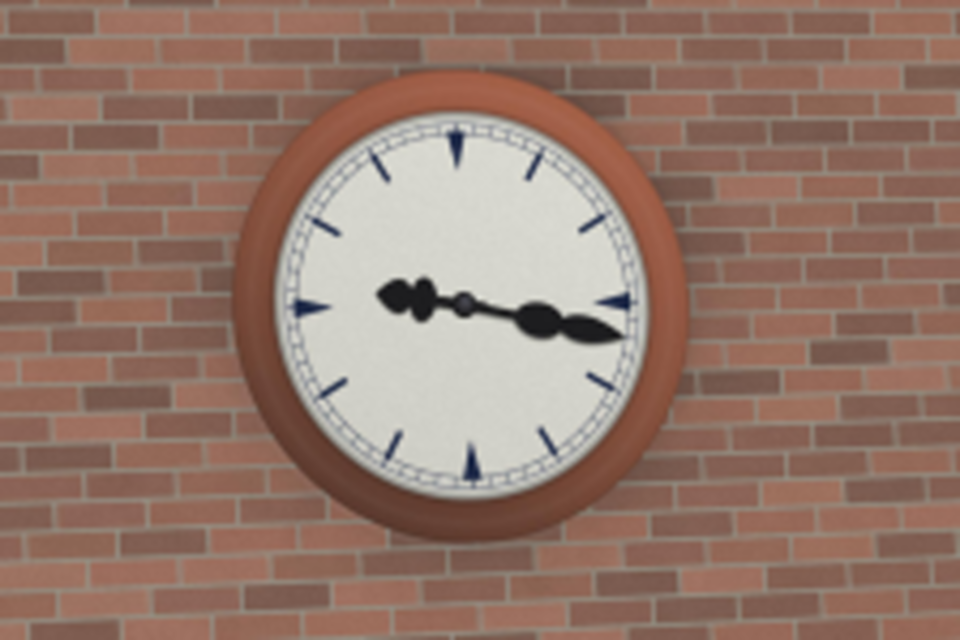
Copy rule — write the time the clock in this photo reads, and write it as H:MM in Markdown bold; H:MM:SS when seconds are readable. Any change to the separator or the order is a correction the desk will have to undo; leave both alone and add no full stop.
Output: **9:17**
